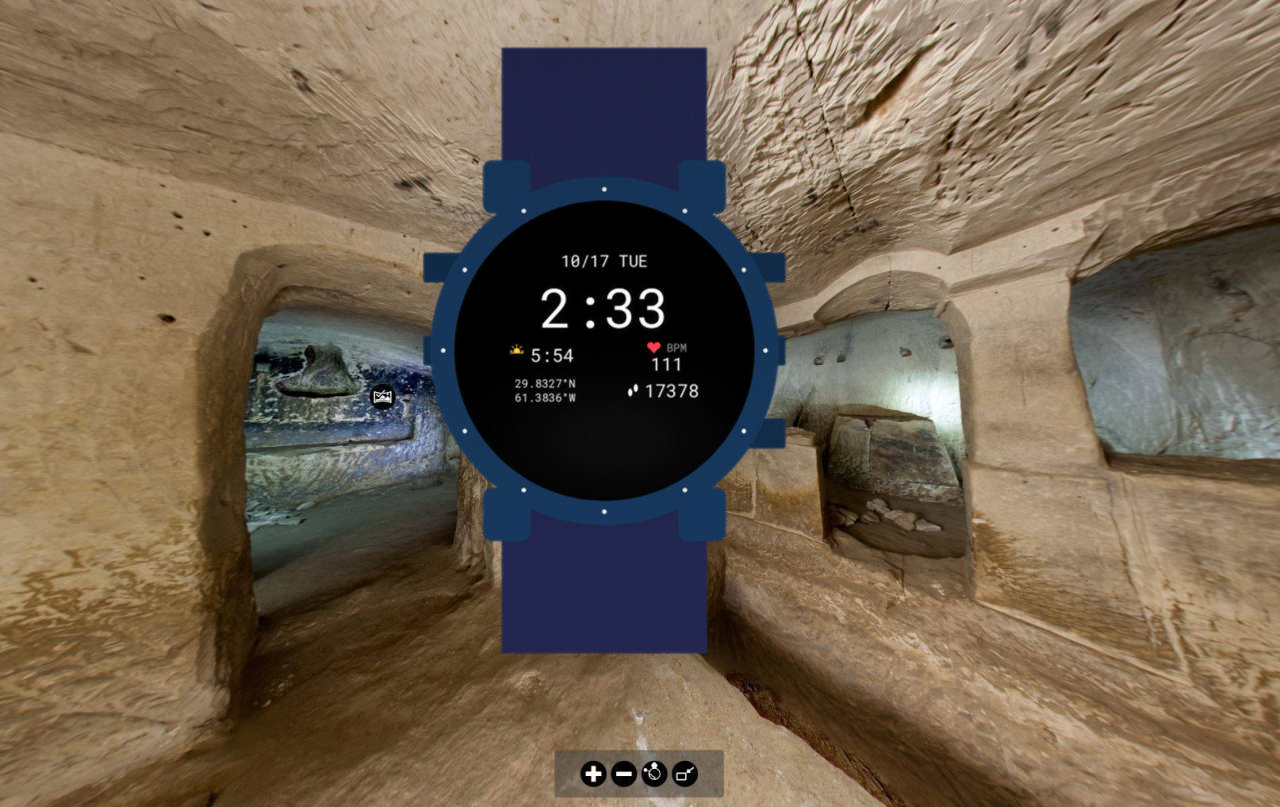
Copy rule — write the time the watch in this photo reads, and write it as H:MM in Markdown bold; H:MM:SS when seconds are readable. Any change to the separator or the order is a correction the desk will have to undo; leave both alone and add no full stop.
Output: **2:33**
